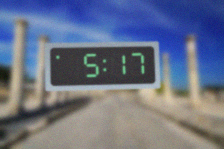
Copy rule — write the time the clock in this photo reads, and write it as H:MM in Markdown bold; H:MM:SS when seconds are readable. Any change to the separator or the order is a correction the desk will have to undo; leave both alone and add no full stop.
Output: **5:17**
